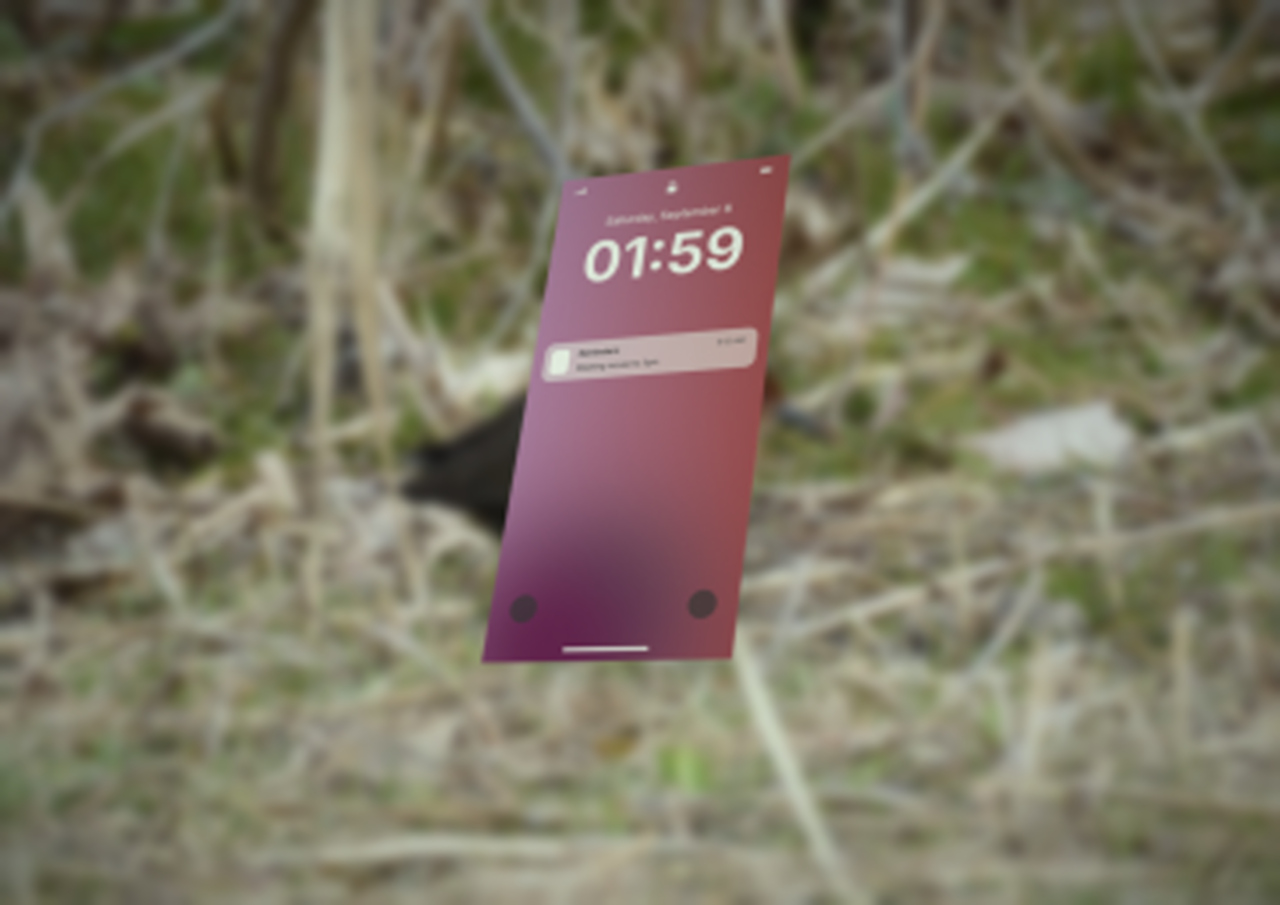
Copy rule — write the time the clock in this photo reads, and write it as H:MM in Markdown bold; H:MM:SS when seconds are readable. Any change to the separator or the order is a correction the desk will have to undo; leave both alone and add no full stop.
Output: **1:59**
